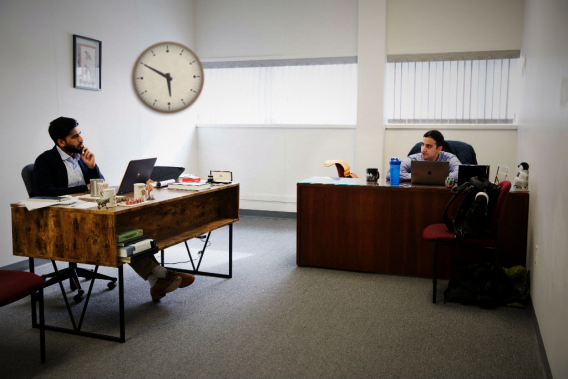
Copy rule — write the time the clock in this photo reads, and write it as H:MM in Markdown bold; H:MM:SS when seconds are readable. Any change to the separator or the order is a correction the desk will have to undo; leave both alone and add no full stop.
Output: **5:50**
